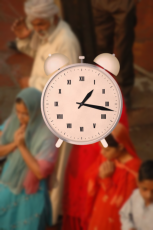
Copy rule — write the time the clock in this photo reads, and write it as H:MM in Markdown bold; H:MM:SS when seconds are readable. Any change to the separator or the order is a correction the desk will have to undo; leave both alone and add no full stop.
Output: **1:17**
